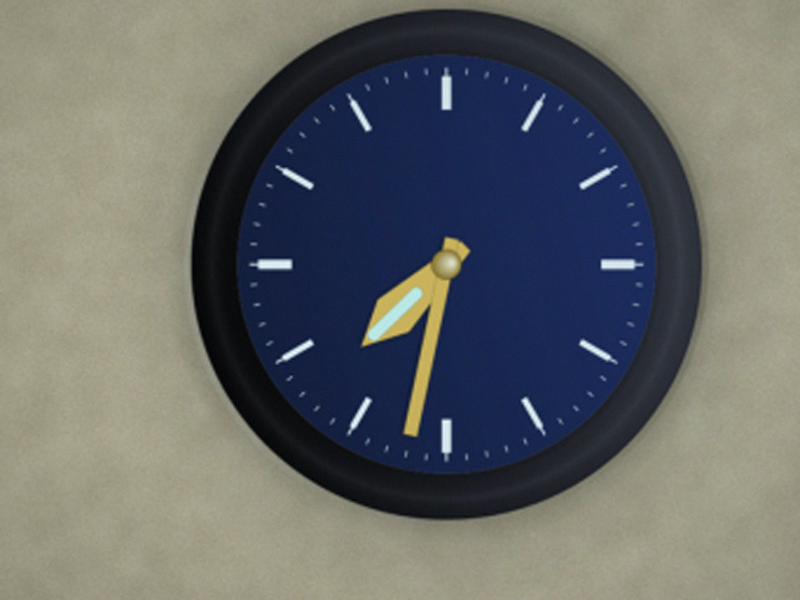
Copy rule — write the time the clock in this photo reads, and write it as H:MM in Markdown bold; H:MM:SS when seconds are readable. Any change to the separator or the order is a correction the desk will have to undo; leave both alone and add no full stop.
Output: **7:32**
